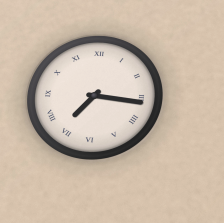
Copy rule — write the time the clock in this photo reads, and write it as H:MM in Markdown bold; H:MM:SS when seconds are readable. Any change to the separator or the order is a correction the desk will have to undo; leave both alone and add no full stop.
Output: **7:16**
